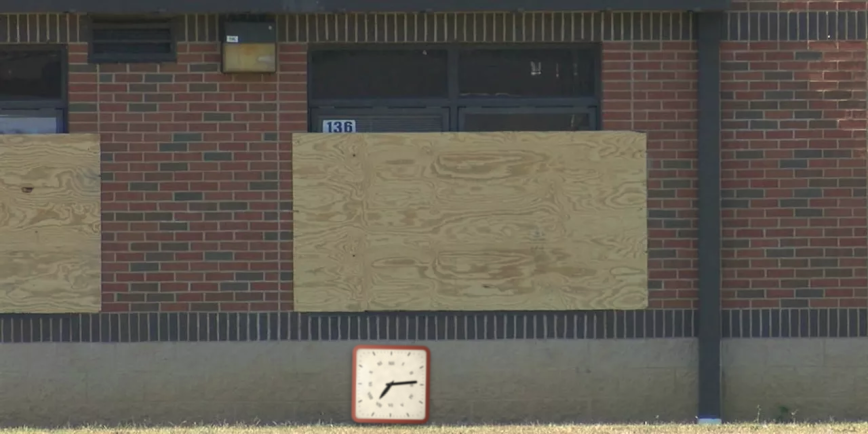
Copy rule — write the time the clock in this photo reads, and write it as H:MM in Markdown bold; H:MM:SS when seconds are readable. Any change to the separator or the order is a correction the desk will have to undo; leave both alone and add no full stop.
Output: **7:14**
